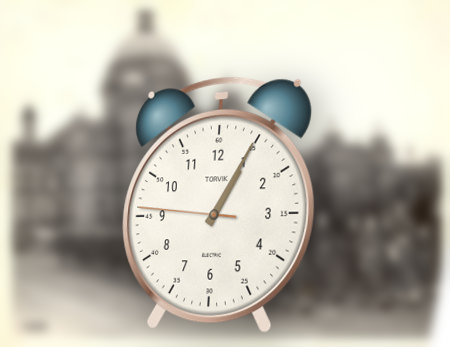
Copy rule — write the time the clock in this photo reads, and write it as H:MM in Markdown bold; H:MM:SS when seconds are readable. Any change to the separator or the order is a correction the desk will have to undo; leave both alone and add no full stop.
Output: **1:04:46**
